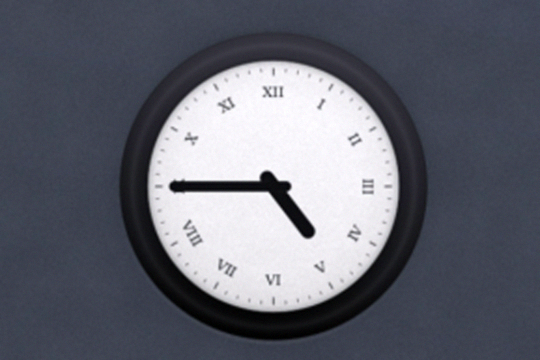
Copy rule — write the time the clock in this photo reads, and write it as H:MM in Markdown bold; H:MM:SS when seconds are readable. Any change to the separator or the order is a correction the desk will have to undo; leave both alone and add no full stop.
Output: **4:45**
